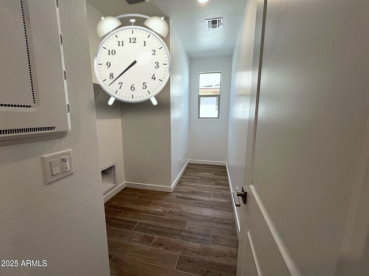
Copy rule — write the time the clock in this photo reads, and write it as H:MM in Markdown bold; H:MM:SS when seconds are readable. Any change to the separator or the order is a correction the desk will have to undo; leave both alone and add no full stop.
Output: **7:38**
